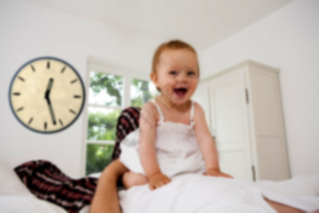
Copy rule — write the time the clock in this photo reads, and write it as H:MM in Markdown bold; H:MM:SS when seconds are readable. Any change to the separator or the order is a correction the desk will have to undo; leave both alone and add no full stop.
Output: **12:27**
